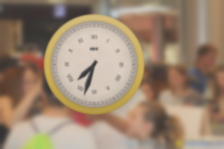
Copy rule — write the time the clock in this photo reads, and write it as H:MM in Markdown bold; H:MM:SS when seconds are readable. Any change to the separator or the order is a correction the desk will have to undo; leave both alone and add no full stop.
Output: **7:33**
